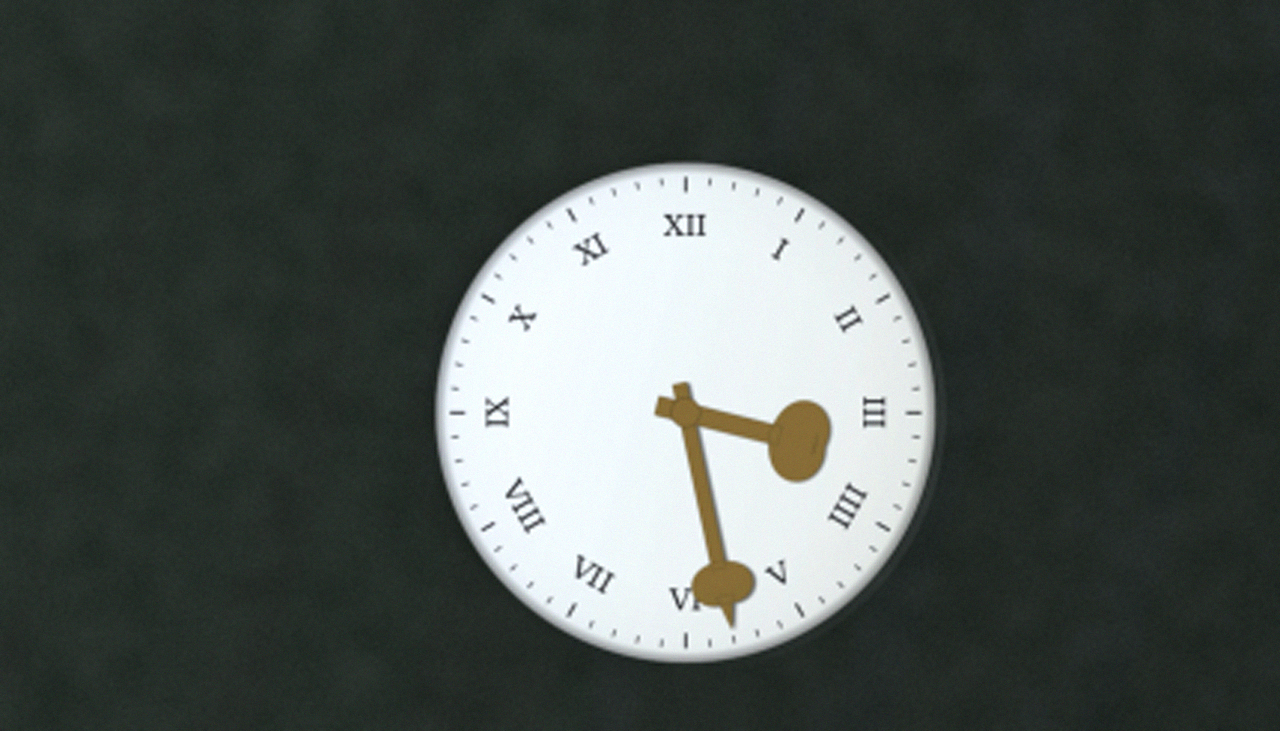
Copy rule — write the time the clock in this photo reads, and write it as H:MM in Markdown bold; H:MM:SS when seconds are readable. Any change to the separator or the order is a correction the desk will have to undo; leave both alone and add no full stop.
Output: **3:28**
